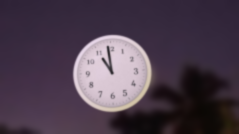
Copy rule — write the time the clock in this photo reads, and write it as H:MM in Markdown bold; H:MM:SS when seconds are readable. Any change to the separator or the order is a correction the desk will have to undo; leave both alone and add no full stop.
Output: **10:59**
